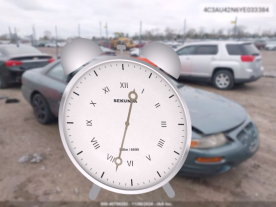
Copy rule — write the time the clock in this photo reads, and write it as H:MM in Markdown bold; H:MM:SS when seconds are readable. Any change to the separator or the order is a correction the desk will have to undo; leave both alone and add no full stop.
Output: **12:33**
